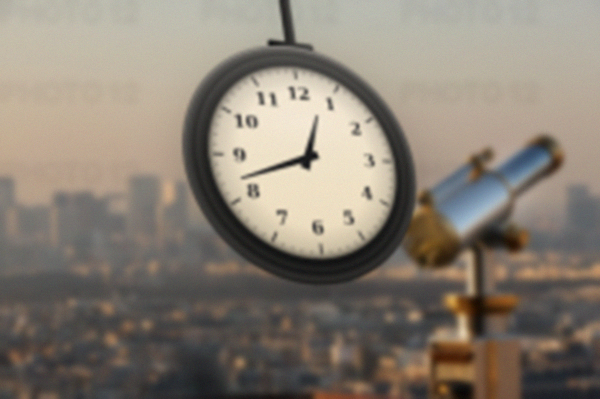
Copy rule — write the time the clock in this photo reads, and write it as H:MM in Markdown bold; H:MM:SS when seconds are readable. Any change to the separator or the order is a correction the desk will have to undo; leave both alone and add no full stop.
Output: **12:42**
